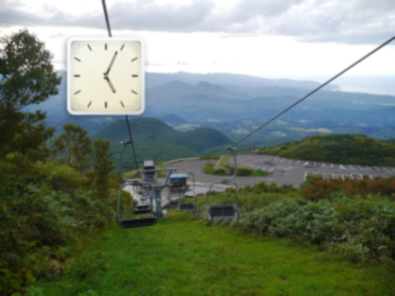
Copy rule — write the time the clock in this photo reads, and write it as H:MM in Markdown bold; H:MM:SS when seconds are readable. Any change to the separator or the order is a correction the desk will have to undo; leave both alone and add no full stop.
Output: **5:04**
